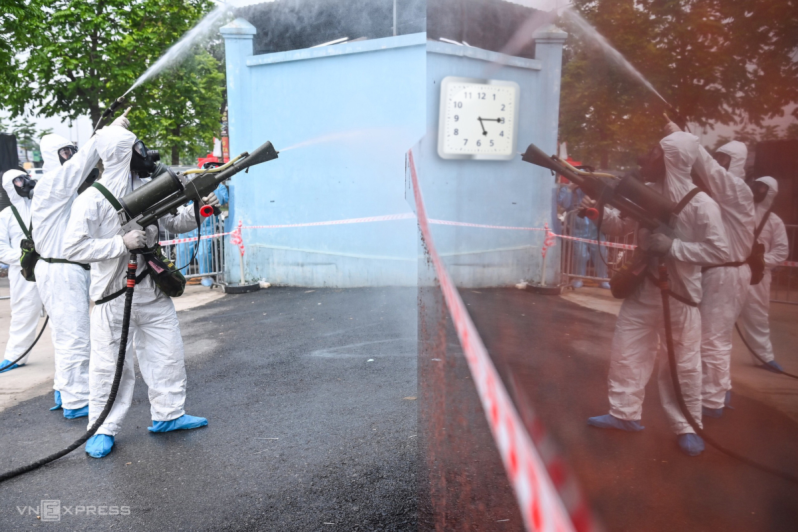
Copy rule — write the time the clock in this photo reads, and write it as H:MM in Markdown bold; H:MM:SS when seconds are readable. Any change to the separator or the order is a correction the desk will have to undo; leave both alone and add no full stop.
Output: **5:15**
